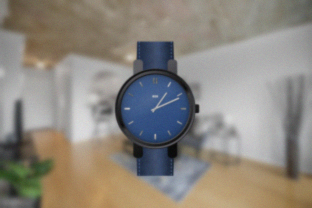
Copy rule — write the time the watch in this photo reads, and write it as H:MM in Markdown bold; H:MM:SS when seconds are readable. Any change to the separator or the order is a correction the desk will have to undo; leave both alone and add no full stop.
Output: **1:11**
